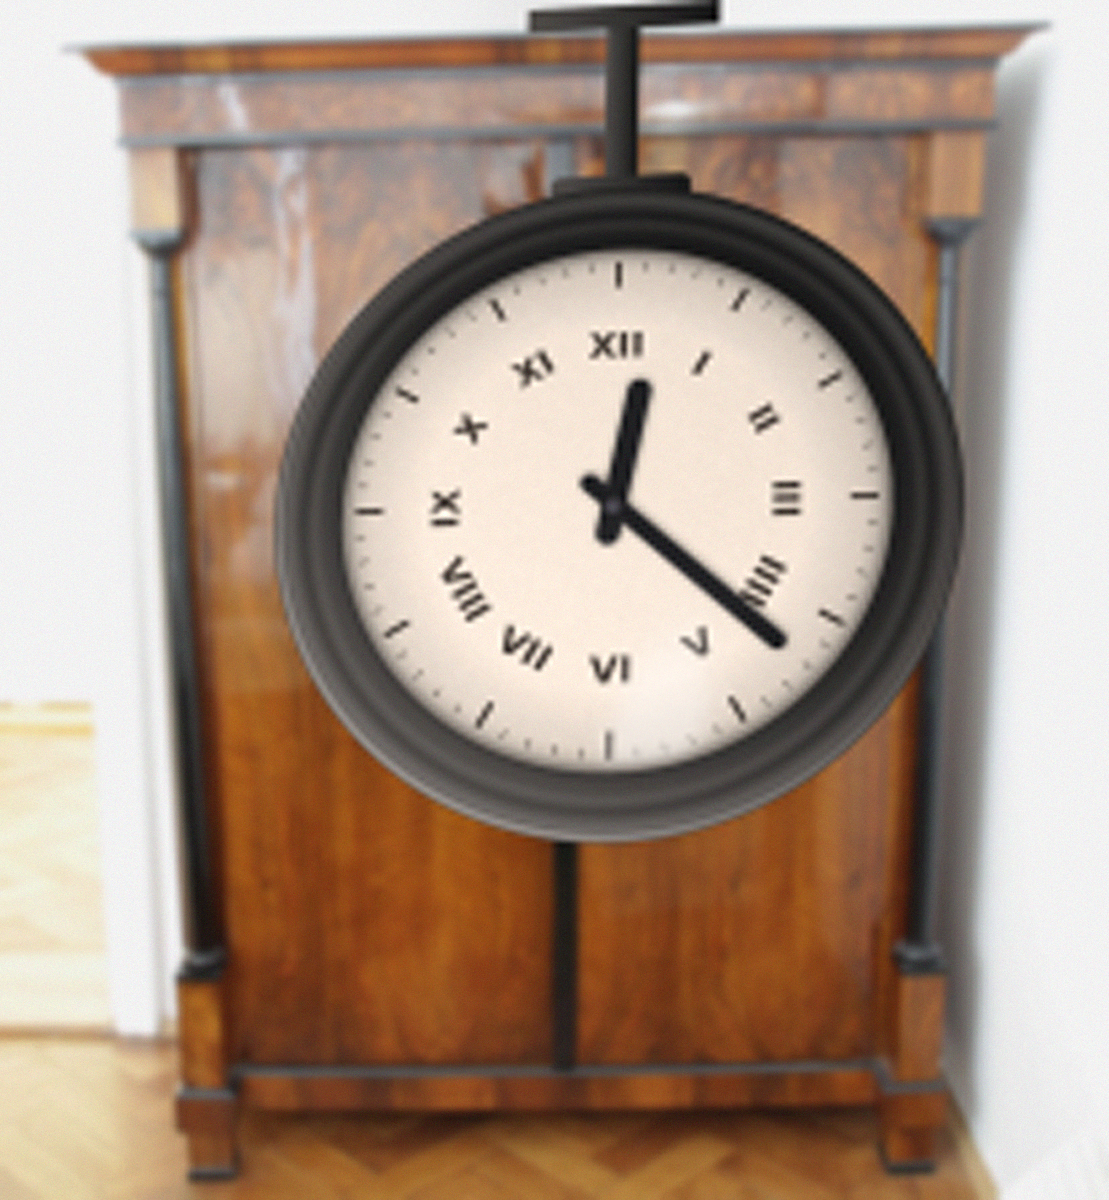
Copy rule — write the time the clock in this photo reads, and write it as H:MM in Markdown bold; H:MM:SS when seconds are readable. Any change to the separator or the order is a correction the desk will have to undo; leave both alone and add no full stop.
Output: **12:22**
